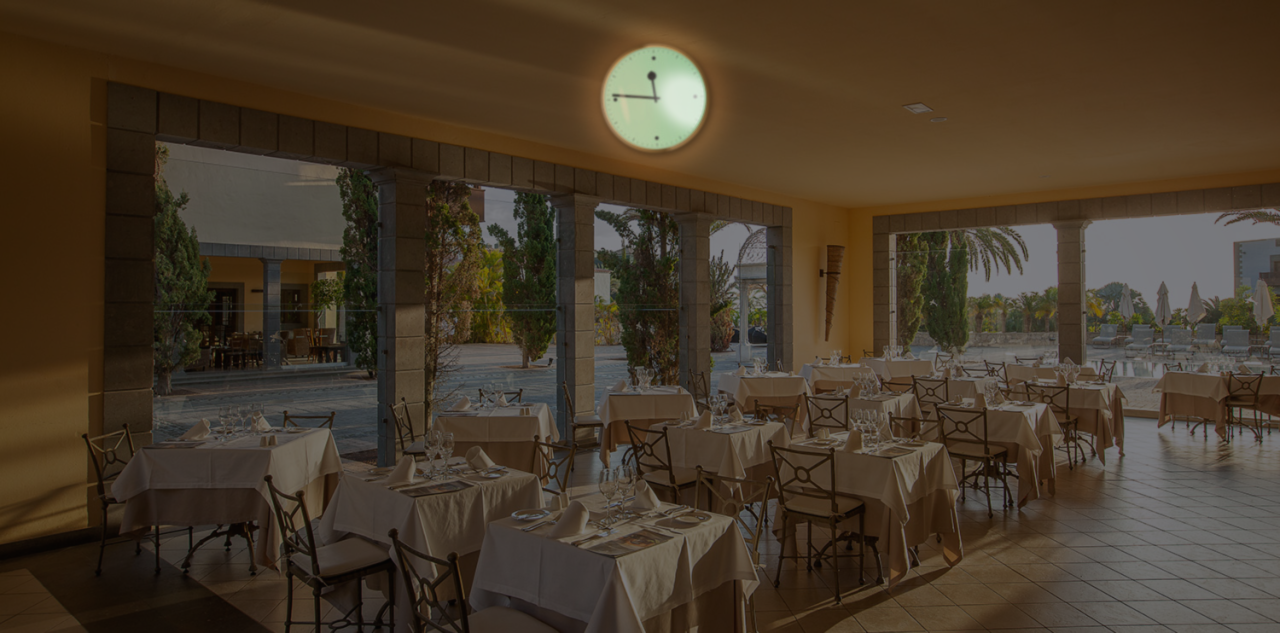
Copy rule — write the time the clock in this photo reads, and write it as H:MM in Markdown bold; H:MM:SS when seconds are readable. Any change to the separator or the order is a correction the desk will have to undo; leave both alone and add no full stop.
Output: **11:46**
